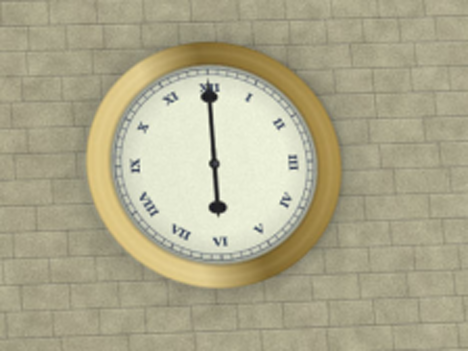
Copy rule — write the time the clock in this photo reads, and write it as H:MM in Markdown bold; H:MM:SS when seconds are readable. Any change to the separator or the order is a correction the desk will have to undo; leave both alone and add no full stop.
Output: **6:00**
